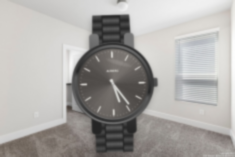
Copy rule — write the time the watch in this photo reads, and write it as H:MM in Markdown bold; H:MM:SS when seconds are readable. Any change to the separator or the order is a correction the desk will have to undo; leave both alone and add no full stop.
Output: **5:24**
